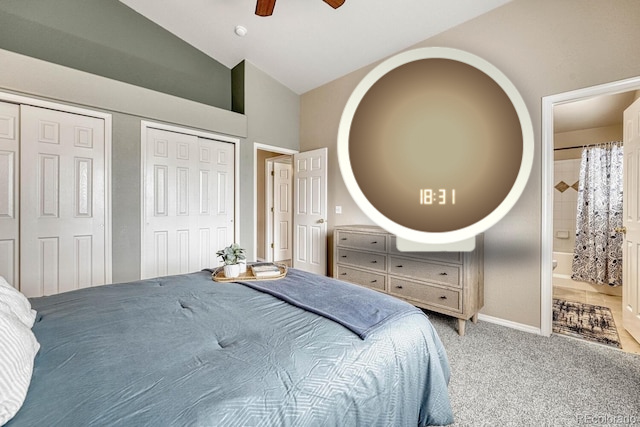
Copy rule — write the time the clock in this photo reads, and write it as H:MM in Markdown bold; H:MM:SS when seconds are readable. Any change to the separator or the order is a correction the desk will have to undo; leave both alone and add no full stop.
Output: **18:31**
